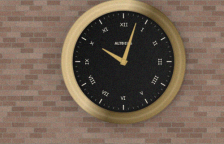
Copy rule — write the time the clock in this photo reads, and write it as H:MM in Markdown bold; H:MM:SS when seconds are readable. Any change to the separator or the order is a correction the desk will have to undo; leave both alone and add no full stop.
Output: **10:03**
